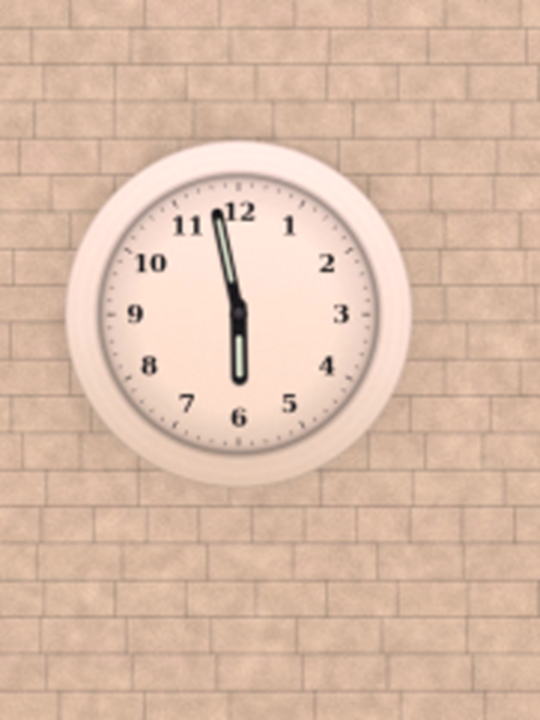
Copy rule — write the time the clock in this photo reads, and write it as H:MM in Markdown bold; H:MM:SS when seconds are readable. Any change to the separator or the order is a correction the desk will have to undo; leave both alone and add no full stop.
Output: **5:58**
